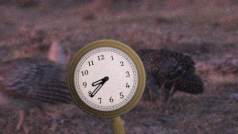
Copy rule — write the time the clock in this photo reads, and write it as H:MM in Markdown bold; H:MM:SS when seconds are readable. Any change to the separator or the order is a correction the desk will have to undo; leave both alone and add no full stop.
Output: **8:39**
